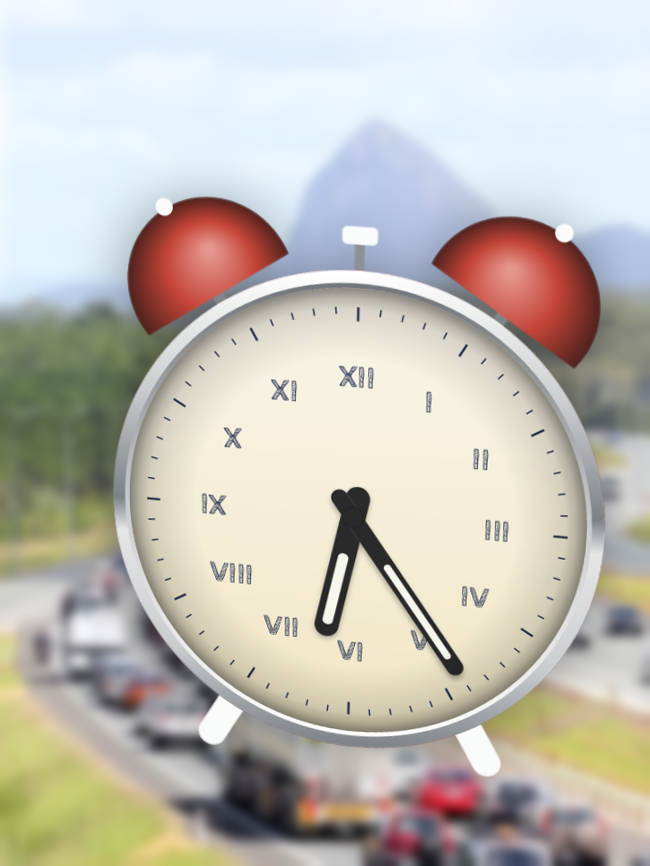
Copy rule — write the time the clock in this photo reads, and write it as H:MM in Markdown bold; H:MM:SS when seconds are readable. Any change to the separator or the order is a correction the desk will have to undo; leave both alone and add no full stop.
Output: **6:24**
